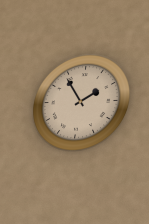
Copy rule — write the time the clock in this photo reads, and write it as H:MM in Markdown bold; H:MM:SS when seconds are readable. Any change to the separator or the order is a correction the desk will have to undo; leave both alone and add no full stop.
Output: **1:54**
